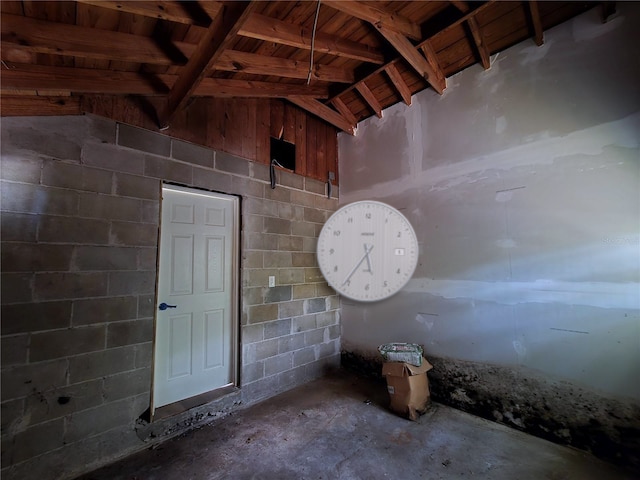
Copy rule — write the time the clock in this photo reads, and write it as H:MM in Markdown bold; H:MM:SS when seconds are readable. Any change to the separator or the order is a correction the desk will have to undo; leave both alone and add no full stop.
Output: **5:36**
